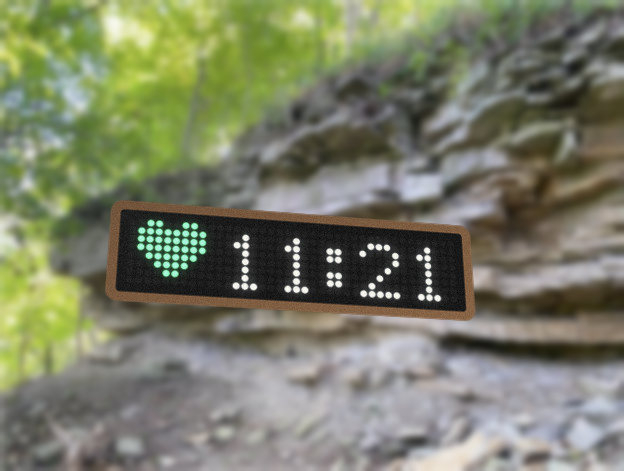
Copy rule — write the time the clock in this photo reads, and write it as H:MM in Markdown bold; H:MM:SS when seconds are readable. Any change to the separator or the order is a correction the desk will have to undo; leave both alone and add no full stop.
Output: **11:21**
